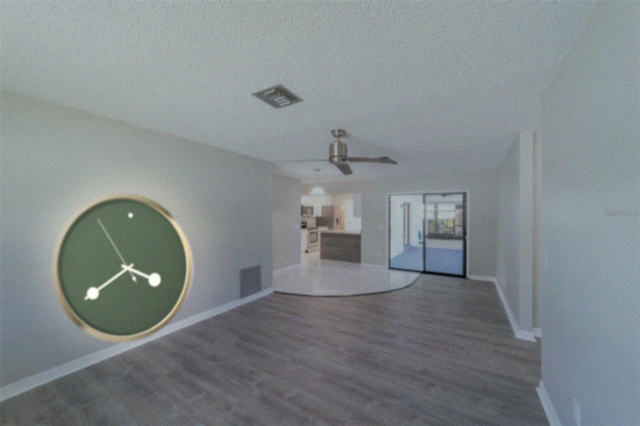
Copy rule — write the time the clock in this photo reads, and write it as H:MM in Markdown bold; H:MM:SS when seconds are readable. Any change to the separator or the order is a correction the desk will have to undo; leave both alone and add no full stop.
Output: **3:38:54**
